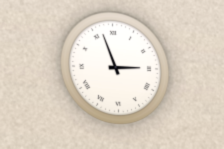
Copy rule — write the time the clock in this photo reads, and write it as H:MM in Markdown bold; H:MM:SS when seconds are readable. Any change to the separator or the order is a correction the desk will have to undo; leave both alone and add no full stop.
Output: **2:57**
